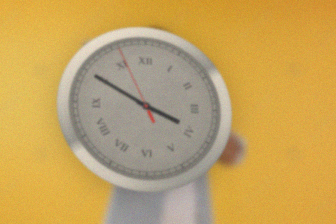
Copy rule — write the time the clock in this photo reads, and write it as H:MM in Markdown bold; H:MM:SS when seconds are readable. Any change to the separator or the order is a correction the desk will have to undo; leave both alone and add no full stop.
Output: **3:49:56**
